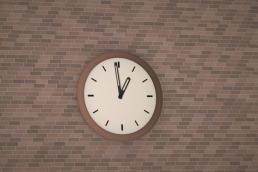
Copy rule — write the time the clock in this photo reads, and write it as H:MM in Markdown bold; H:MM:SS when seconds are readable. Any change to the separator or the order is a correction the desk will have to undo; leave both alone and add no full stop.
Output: **12:59**
